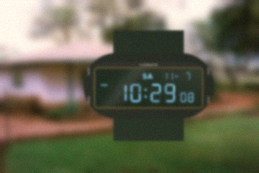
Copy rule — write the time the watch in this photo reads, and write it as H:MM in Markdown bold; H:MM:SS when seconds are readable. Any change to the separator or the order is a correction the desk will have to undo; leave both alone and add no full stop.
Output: **10:29**
